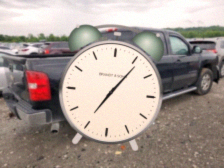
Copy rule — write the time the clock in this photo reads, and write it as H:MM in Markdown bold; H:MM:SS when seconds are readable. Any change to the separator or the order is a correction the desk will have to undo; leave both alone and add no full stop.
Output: **7:06**
